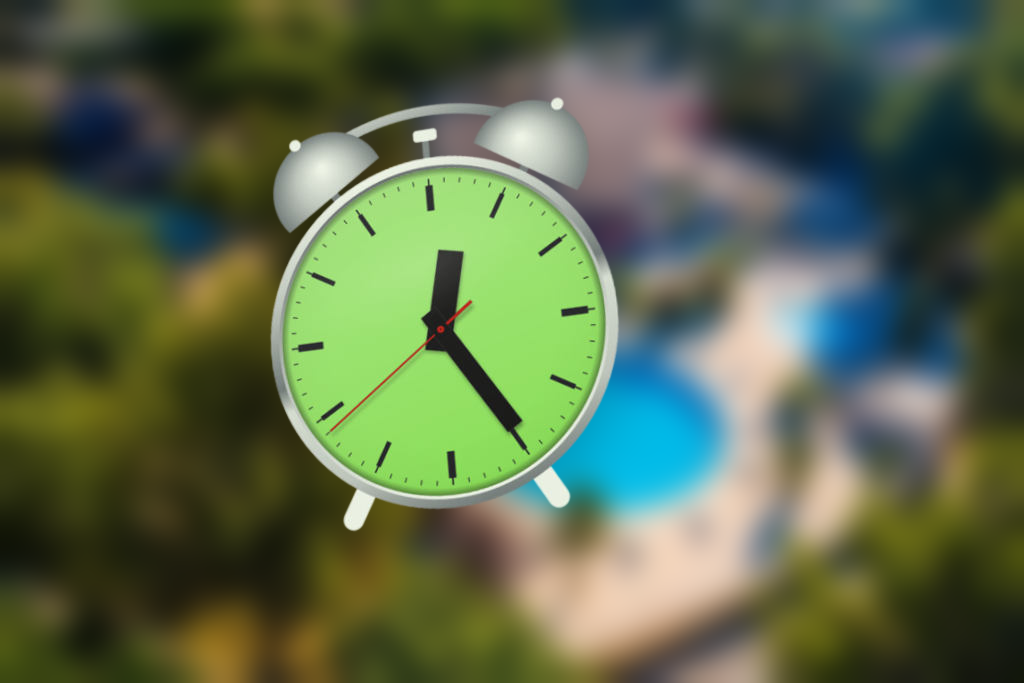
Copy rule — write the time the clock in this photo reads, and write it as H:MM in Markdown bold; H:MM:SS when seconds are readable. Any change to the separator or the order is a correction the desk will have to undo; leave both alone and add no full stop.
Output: **12:24:39**
